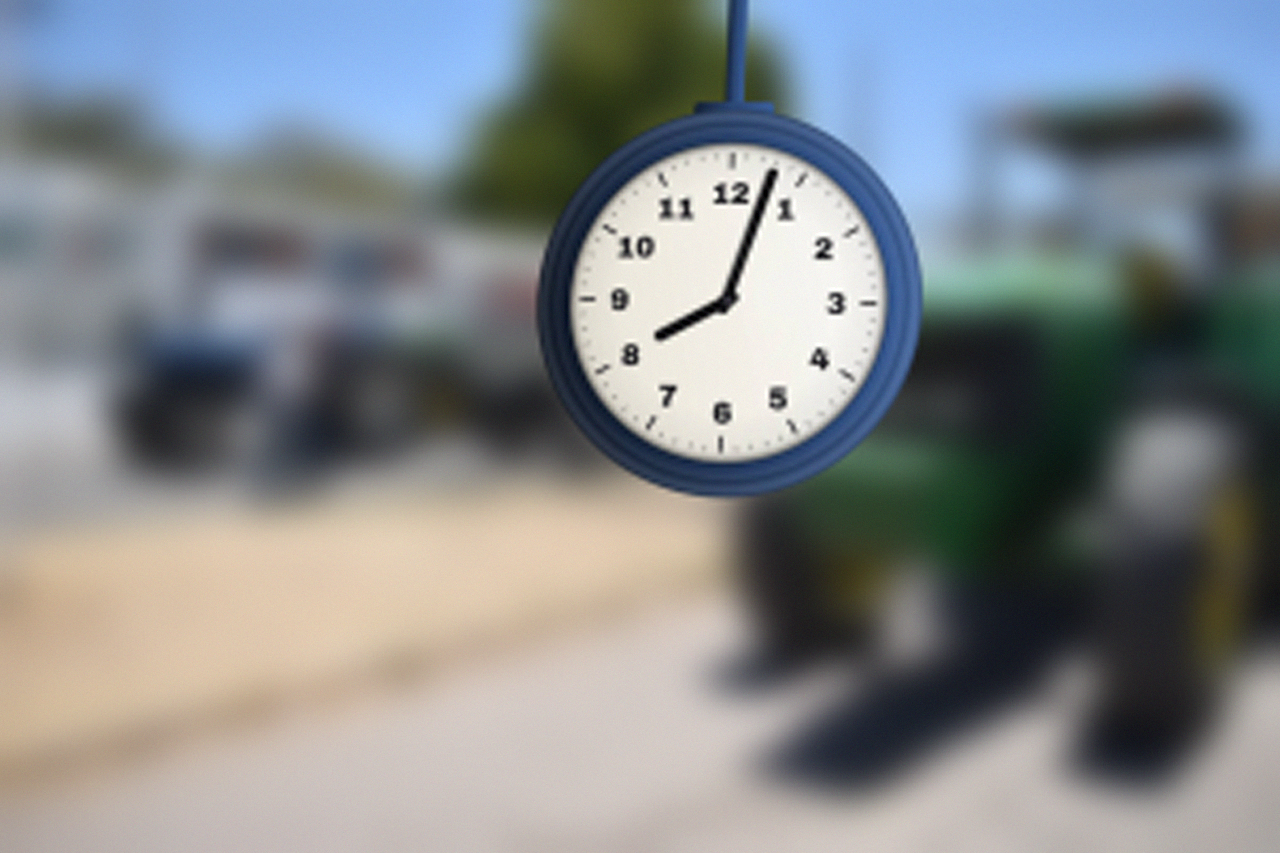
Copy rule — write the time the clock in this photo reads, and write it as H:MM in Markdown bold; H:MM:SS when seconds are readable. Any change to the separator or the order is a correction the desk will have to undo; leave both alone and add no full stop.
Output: **8:03**
